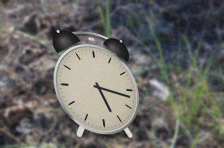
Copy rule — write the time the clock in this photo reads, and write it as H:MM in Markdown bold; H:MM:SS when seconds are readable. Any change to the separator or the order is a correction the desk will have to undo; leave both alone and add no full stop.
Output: **5:17**
